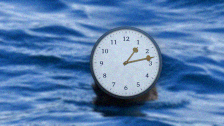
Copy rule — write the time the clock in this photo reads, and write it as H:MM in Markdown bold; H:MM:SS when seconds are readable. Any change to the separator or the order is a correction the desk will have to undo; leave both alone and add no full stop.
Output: **1:13**
